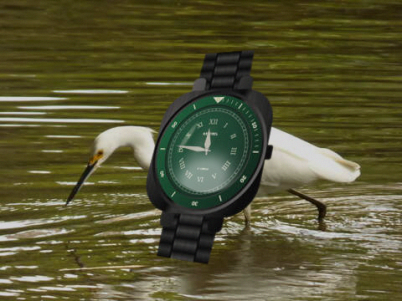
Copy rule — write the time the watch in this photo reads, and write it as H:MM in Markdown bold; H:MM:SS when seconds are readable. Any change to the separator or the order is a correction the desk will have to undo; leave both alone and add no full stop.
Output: **11:46**
